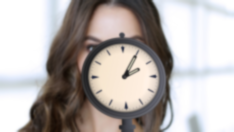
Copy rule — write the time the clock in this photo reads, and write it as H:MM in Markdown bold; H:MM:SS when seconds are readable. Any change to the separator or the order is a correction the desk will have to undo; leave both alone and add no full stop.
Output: **2:05**
